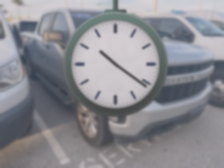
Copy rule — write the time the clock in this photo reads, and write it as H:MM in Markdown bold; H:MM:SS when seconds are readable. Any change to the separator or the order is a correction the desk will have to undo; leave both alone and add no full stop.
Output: **10:21**
